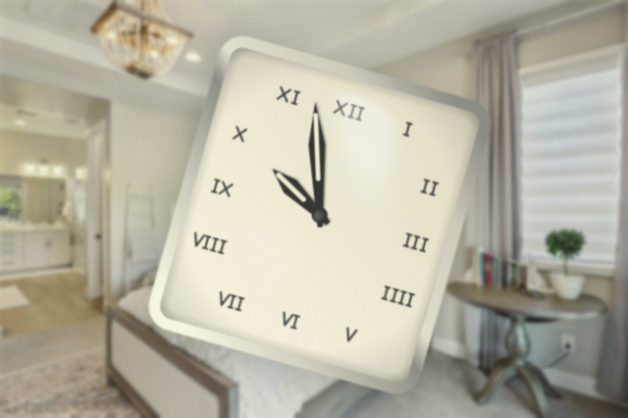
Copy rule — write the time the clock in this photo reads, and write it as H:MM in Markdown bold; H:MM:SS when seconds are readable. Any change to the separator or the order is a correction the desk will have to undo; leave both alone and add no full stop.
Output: **9:57**
